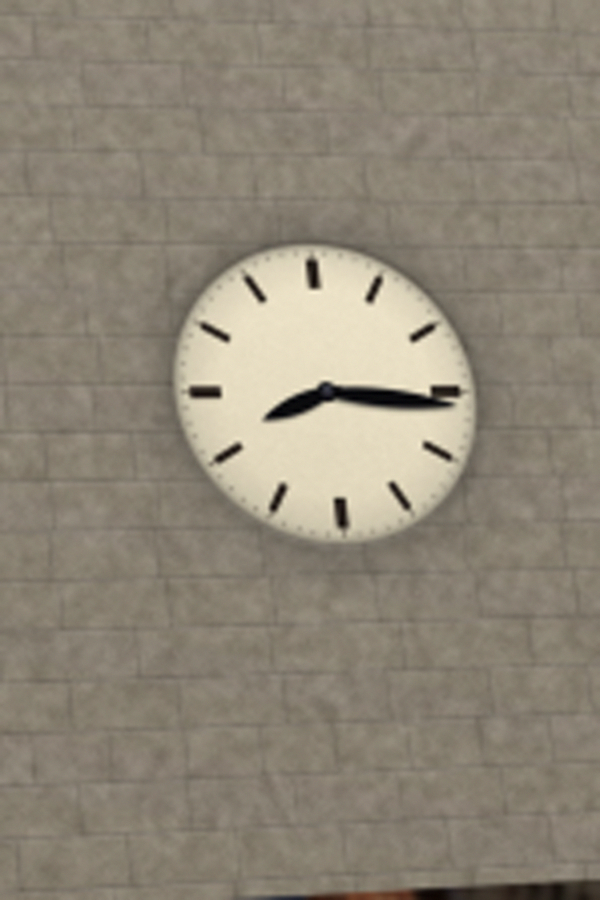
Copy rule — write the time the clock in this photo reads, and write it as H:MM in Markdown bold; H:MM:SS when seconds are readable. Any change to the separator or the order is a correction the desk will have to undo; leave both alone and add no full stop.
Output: **8:16**
